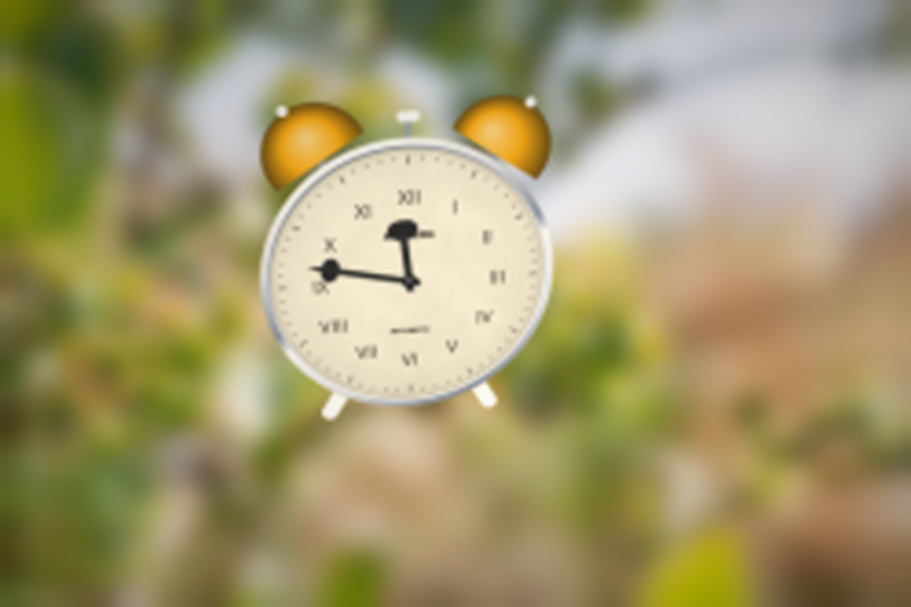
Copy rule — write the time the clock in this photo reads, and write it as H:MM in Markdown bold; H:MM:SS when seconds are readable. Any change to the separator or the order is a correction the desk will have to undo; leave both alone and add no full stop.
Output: **11:47**
